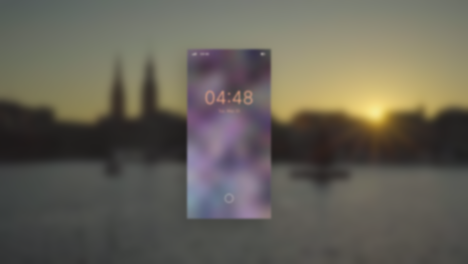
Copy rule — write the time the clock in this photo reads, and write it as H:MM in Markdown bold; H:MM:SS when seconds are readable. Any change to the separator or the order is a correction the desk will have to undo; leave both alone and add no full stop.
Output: **4:48**
